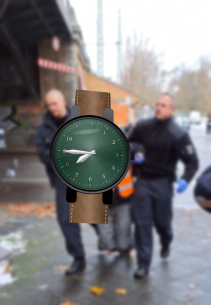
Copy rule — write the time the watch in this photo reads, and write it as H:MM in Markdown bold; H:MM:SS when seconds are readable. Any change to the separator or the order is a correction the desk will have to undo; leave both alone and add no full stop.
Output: **7:45**
